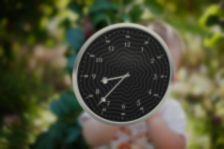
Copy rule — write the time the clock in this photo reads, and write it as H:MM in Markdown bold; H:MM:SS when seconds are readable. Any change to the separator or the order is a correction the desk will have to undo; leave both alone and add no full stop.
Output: **8:37**
